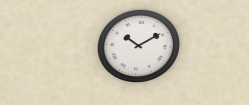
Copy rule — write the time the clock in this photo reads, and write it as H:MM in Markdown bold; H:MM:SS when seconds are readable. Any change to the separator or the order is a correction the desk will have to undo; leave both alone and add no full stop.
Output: **10:09**
